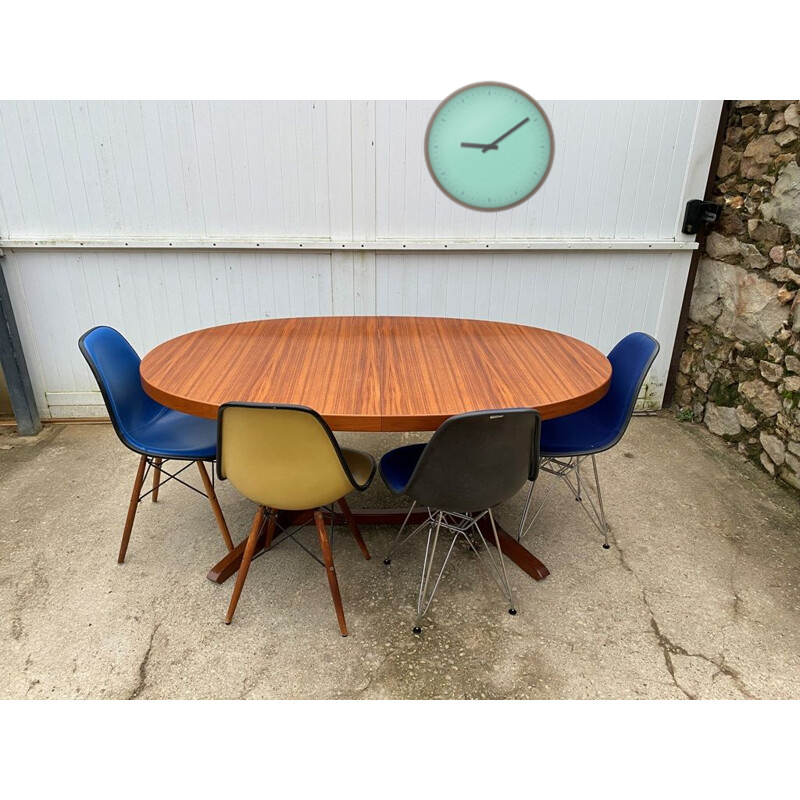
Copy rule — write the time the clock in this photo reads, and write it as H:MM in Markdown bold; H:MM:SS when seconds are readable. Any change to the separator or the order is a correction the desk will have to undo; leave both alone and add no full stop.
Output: **9:09**
